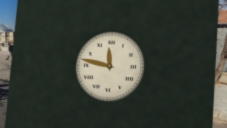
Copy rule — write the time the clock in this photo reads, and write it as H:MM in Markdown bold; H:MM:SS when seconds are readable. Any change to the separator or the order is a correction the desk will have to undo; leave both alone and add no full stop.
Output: **11:47**
